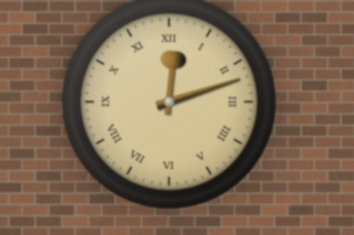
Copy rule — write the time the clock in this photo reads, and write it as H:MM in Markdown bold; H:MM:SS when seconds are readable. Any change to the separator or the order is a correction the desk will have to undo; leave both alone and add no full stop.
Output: **12:12**
